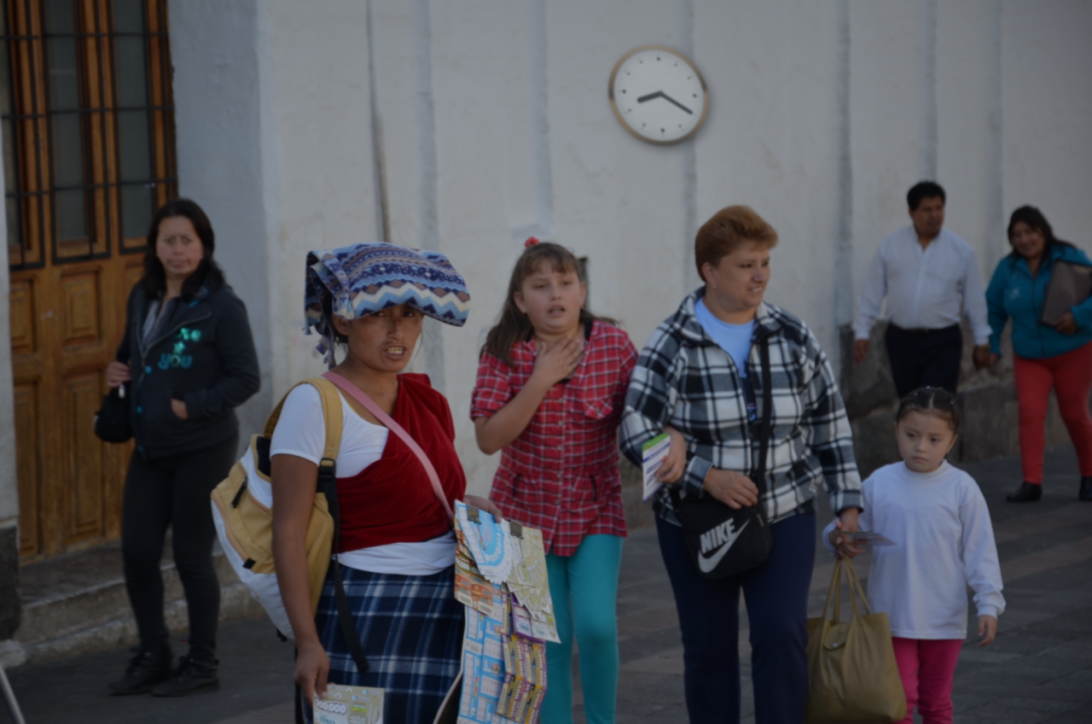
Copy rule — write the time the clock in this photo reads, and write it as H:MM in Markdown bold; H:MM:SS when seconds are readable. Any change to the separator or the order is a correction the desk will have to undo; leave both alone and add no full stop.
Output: **8:20**
